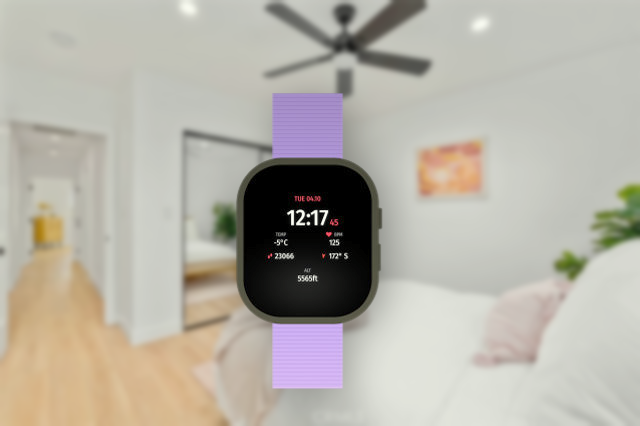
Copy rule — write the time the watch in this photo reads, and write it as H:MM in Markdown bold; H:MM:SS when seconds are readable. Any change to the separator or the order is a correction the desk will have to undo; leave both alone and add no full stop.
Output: **12:17:45**
